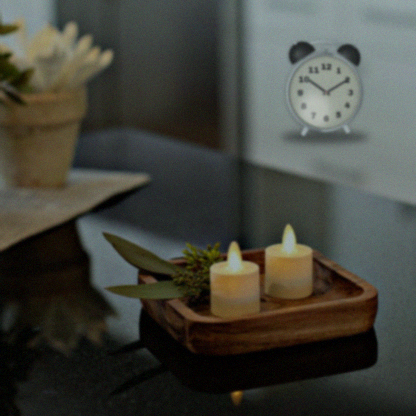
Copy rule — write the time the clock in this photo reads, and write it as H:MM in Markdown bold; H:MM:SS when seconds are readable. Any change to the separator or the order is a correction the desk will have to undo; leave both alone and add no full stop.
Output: **10:10**
